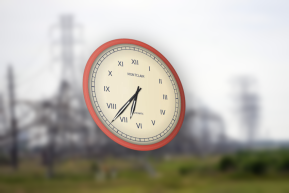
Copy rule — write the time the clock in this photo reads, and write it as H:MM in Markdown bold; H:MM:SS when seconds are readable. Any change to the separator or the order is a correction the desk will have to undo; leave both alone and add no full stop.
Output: **6:37**
